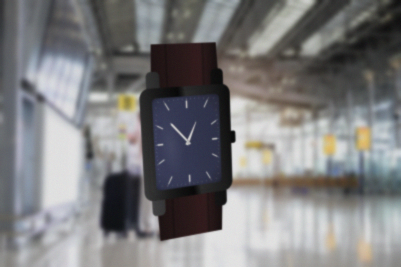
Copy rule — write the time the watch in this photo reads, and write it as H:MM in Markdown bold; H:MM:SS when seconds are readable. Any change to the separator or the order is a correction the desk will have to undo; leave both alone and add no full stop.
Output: **12:53**
